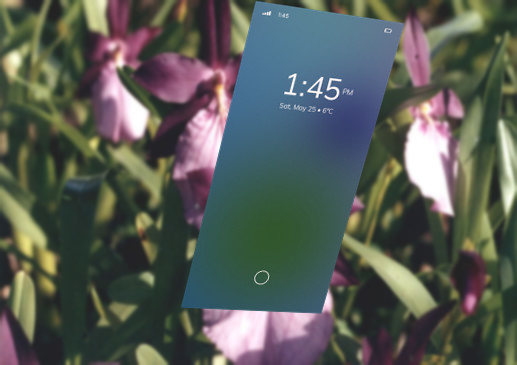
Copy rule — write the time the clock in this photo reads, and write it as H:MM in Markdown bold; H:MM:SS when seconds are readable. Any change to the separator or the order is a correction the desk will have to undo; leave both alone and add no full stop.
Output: **1:45**
